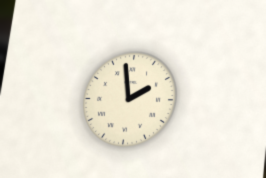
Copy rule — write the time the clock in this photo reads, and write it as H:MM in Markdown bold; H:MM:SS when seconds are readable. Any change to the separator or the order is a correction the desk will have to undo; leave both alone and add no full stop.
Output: **1:58**
